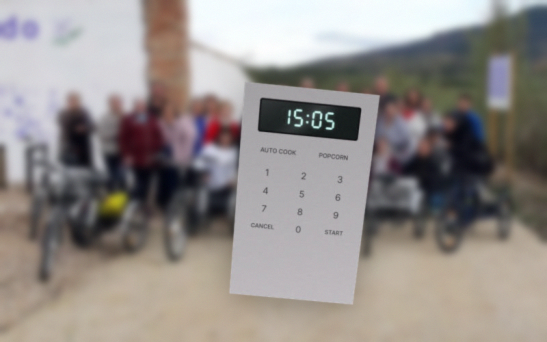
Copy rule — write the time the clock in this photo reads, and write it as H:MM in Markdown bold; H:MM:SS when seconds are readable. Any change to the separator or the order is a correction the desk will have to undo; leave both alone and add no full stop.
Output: **15:05**
